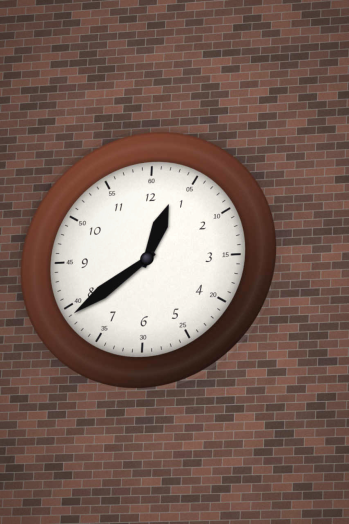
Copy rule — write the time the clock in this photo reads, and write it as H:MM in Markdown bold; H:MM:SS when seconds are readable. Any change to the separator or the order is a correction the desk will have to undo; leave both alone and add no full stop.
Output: **12:39**
